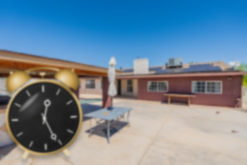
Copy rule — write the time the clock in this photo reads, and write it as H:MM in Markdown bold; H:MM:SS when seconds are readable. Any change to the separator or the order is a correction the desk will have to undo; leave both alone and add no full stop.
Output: **12:26**
